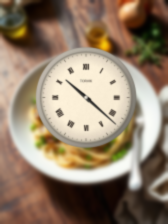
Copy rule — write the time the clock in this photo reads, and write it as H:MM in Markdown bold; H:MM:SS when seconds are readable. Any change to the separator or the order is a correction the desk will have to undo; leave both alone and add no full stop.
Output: **10:22**
